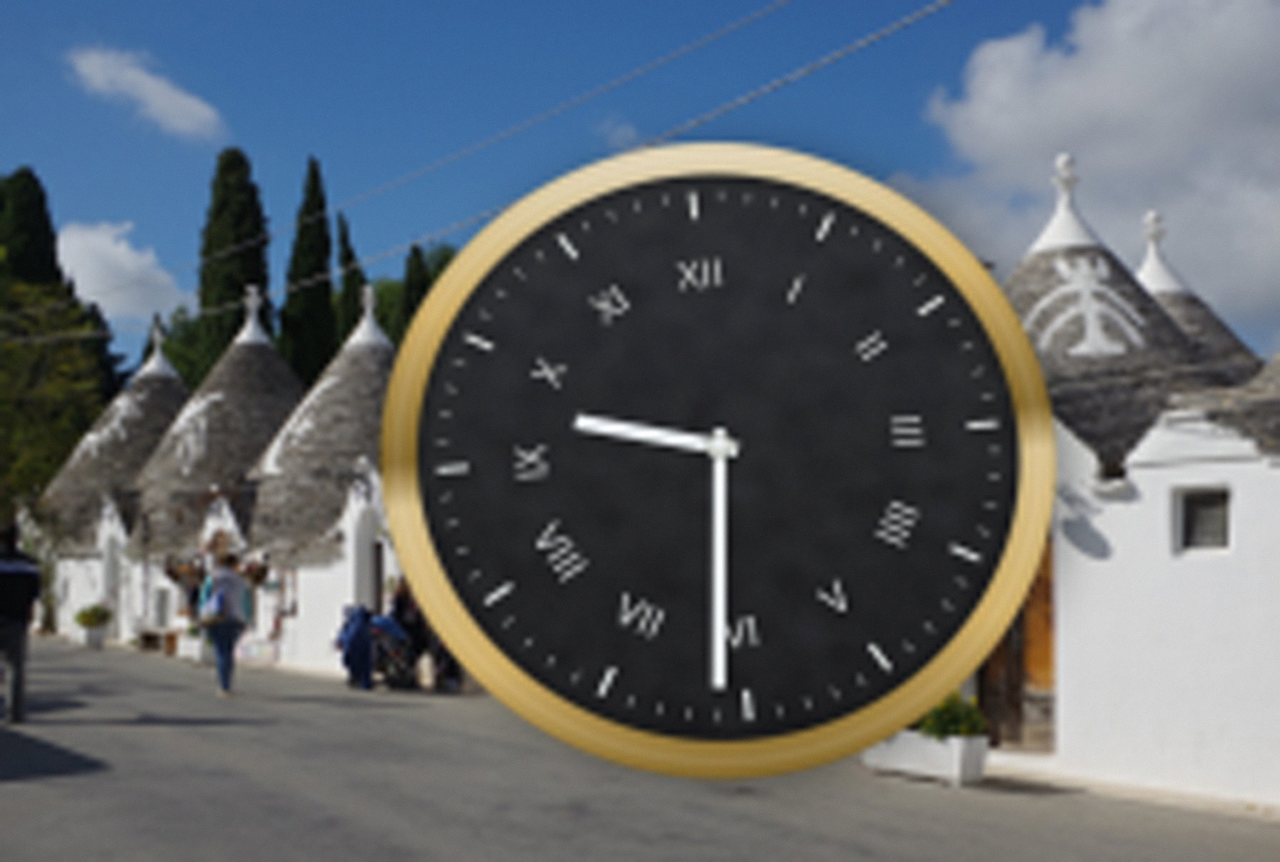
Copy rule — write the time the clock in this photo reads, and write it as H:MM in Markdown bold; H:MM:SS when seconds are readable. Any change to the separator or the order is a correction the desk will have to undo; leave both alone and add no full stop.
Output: **9:31**
